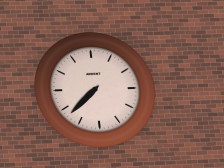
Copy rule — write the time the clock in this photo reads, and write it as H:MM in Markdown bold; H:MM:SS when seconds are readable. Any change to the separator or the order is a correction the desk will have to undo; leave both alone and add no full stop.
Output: **7:38**
